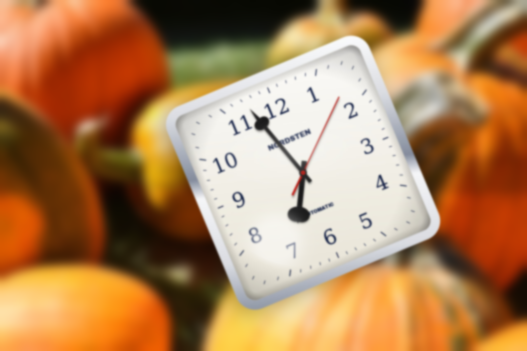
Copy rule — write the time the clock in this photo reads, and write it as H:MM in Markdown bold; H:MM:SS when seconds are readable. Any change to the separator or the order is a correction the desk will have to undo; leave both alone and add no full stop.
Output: **6:57:08**
